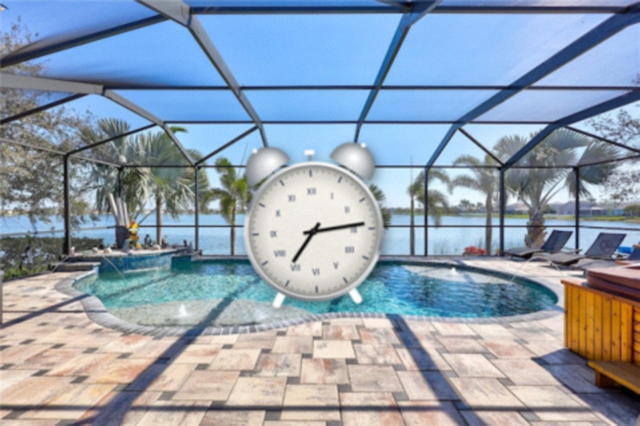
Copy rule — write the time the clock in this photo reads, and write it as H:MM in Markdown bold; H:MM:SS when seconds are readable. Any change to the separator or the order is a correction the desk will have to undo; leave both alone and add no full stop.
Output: **7:14**
